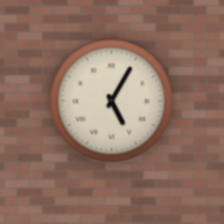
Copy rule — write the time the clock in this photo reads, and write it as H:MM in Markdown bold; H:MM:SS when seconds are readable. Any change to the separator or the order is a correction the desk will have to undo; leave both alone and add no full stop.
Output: **5:05**
